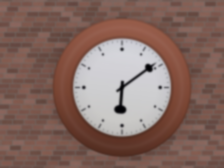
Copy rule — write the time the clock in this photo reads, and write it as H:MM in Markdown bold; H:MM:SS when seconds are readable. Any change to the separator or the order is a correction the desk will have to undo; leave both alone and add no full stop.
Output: **6:09**
